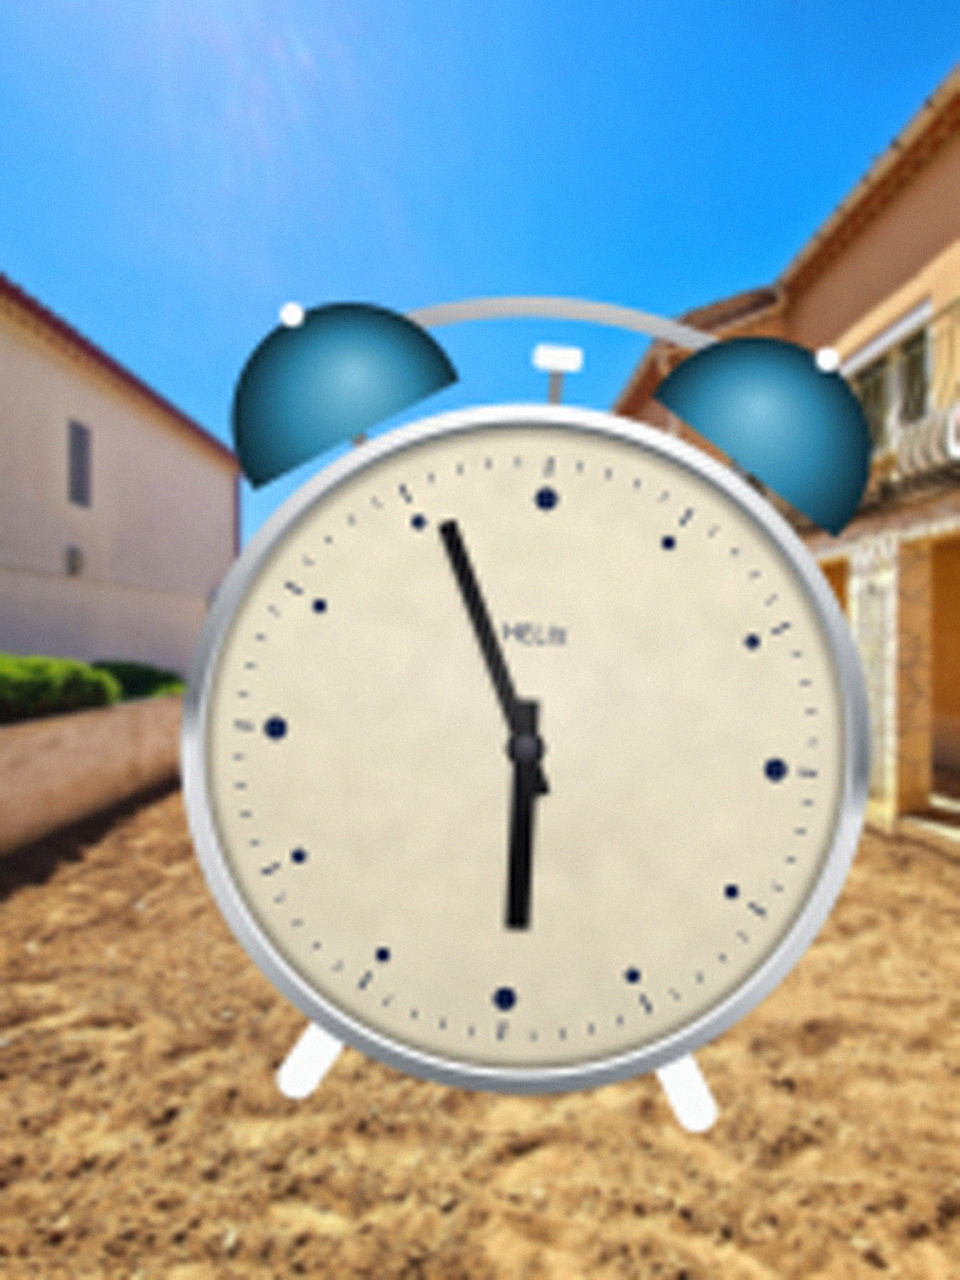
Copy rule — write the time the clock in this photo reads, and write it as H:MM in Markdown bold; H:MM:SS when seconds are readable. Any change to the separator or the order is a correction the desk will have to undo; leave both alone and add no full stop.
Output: **5:56**
